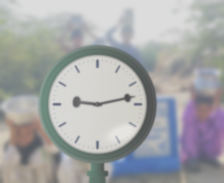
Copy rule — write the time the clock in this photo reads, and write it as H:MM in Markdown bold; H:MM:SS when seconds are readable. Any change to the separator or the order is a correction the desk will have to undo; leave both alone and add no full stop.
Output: **9:13**
